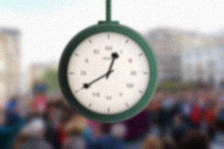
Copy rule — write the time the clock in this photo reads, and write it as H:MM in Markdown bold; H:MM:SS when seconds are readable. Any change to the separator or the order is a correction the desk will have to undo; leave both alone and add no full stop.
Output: **12:40**
